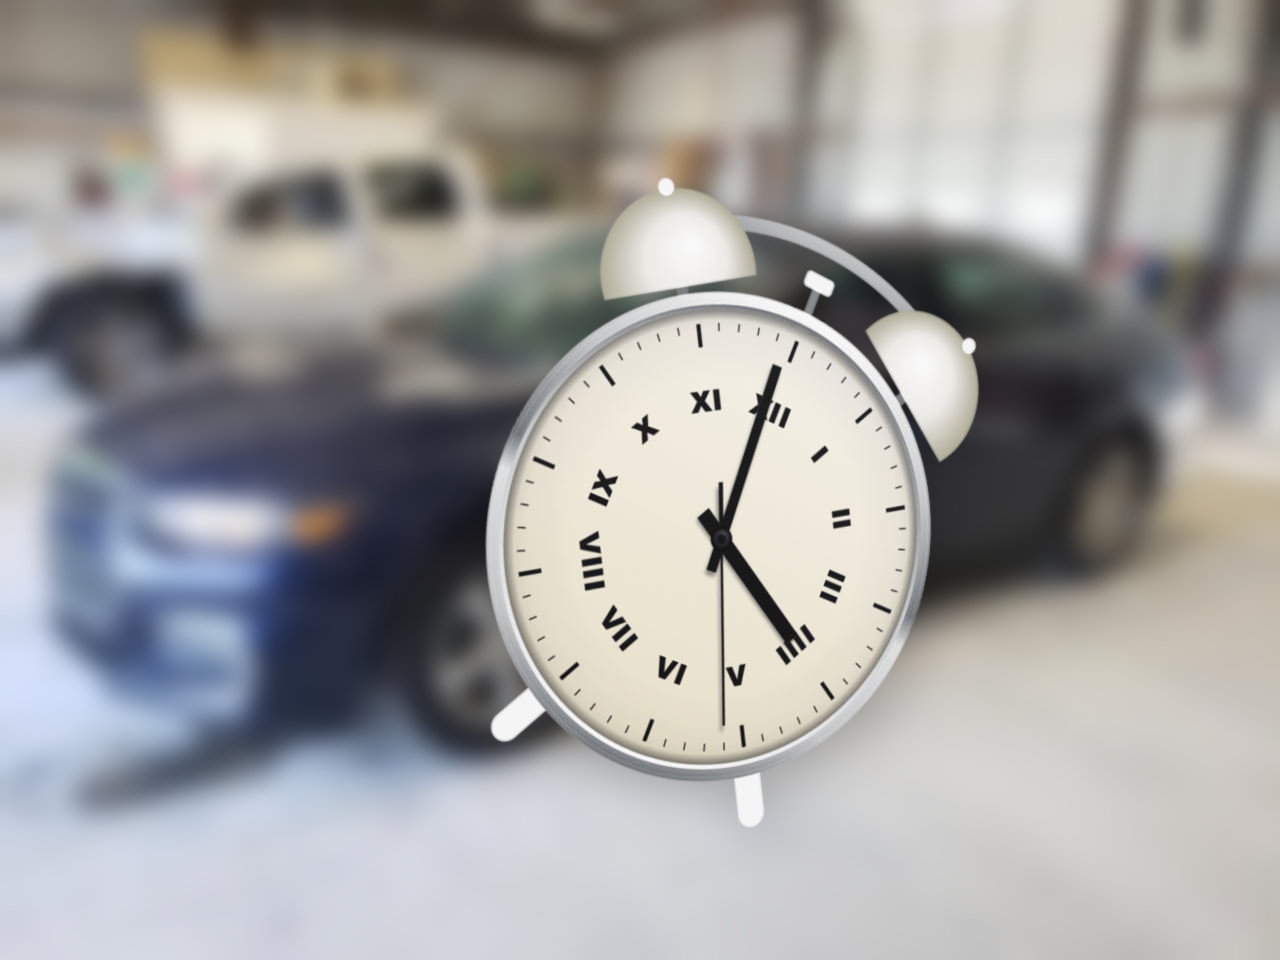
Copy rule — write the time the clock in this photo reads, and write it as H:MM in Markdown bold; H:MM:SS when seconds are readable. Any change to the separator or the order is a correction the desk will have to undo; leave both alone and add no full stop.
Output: **3:59:26**
